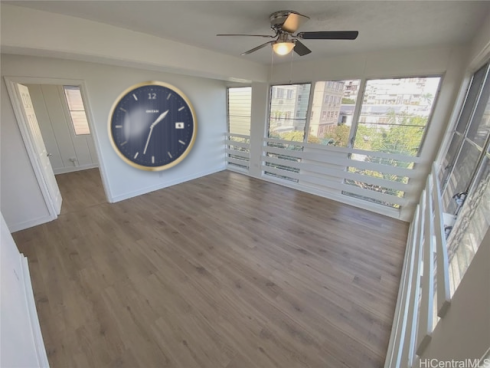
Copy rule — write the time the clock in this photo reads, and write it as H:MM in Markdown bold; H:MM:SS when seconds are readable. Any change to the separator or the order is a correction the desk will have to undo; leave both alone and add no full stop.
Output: **1:33**
